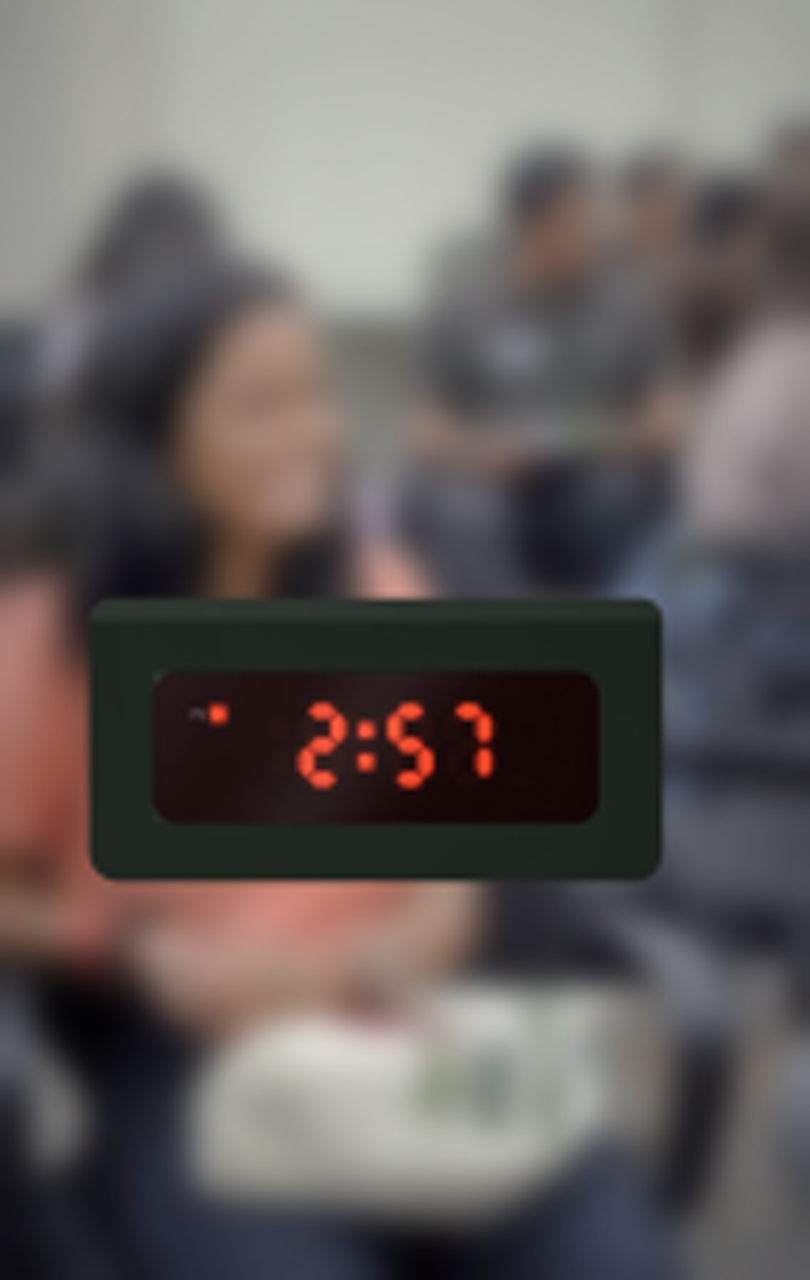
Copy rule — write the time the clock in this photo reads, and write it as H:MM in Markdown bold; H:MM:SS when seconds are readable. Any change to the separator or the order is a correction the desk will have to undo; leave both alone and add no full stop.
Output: **2:57**
